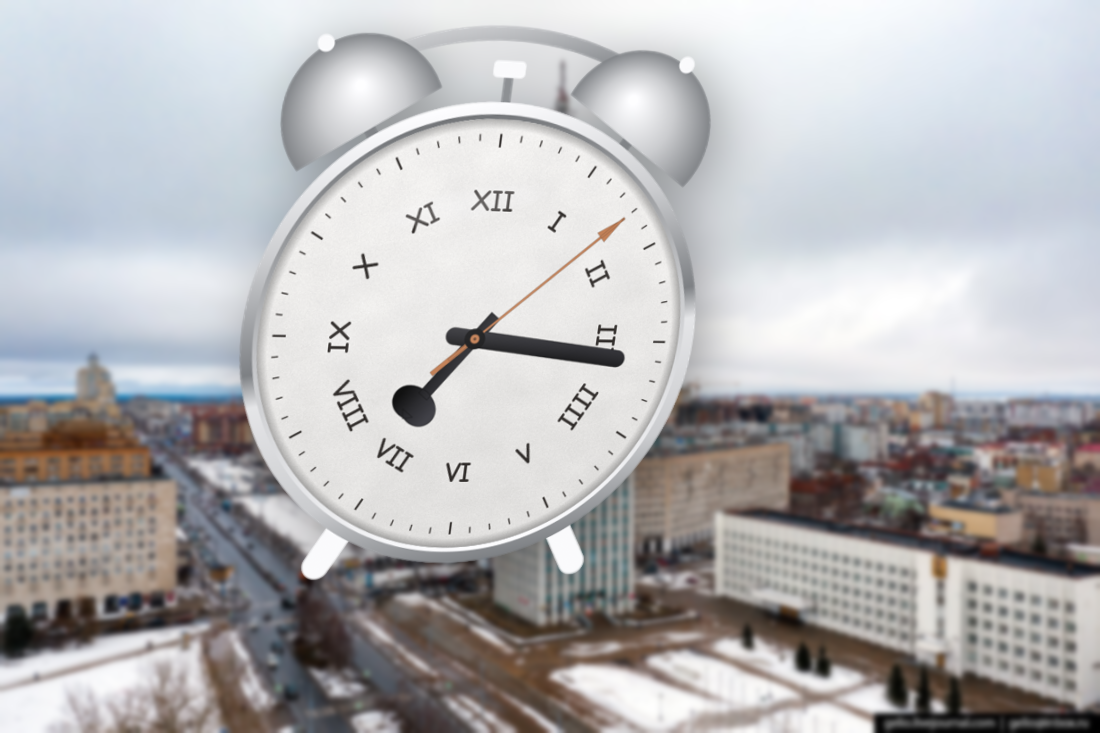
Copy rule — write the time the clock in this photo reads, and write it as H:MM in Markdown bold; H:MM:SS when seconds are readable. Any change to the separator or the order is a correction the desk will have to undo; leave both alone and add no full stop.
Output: **7:16:08**
